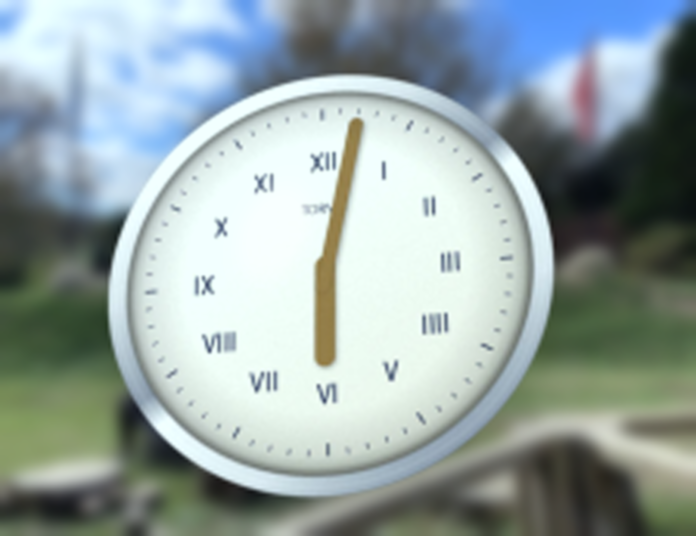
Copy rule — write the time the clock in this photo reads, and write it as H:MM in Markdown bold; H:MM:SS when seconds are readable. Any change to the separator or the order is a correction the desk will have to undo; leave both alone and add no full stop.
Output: **6:02**
